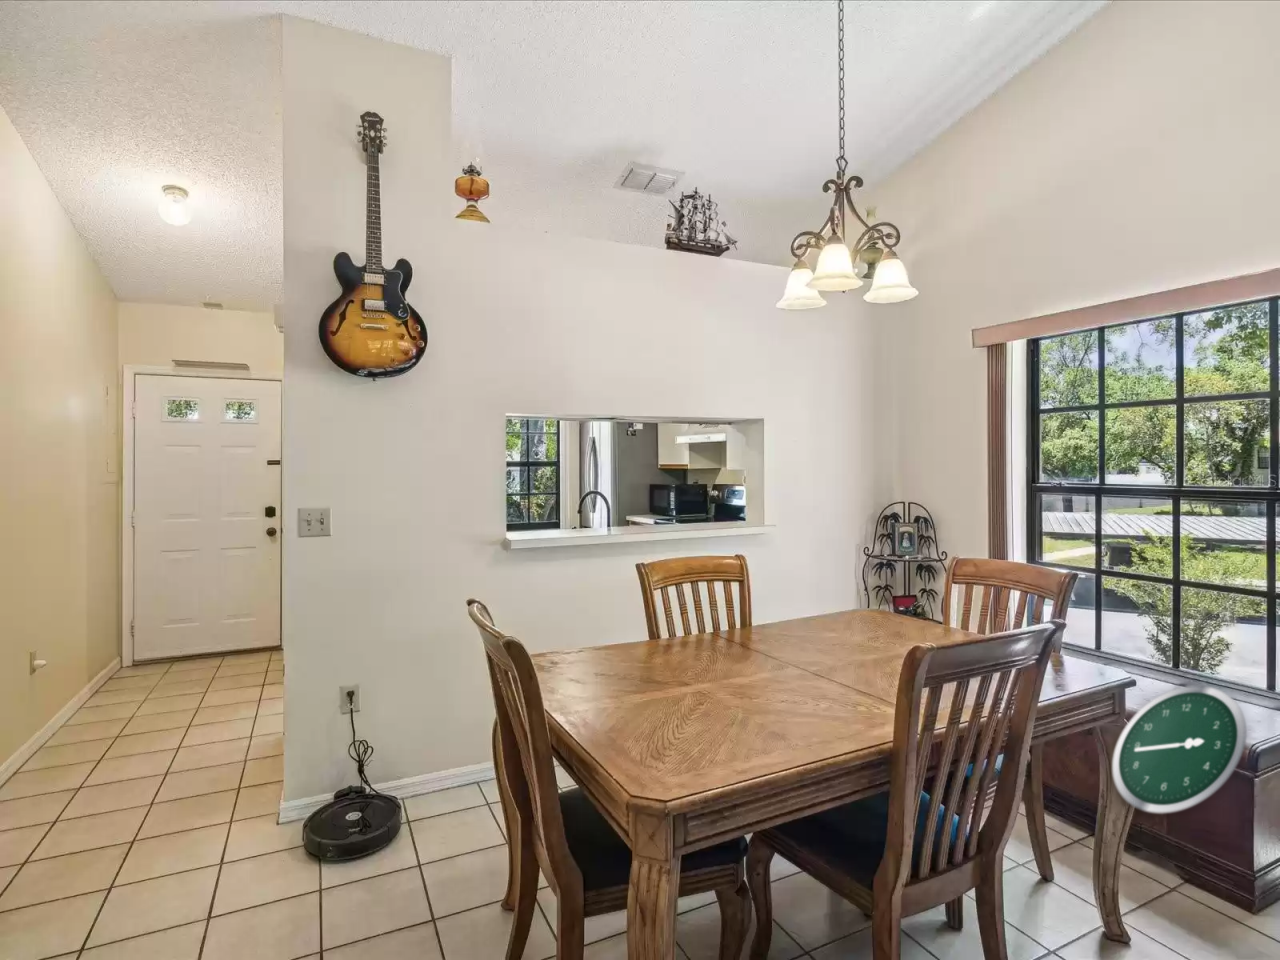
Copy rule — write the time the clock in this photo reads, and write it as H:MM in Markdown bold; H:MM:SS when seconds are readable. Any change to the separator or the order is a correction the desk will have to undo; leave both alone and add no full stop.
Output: **2:44**
